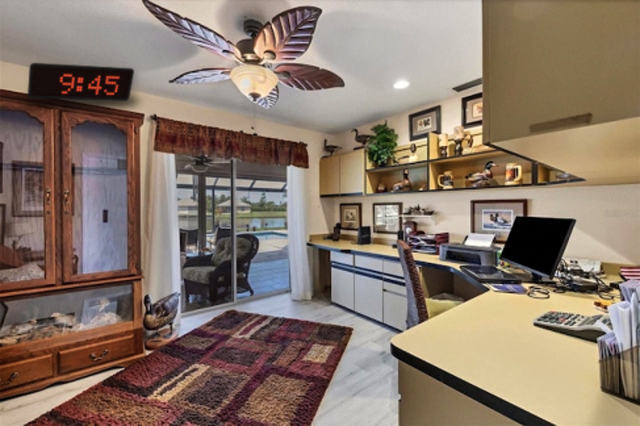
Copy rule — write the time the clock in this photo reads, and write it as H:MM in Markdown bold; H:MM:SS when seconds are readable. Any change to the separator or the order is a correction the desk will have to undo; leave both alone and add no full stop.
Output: **9:45**
